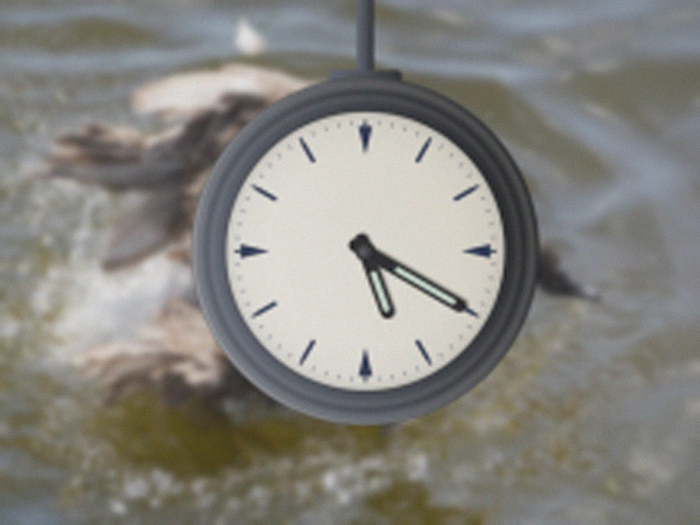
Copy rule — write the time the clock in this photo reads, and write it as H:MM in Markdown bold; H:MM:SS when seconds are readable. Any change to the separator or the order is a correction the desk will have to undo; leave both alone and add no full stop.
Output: **5:20**
